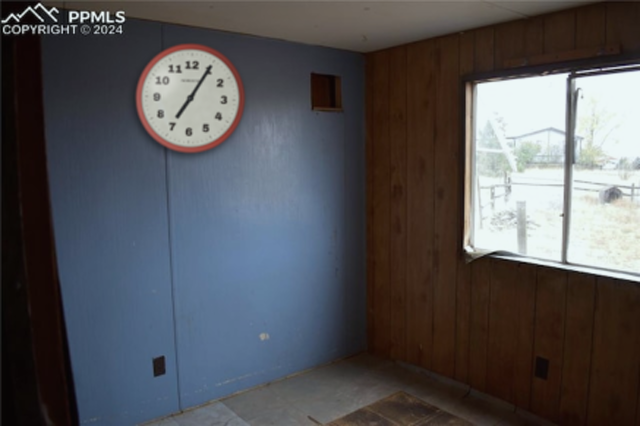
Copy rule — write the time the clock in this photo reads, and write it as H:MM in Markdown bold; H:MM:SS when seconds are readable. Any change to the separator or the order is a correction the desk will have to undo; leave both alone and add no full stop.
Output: **7:05**
